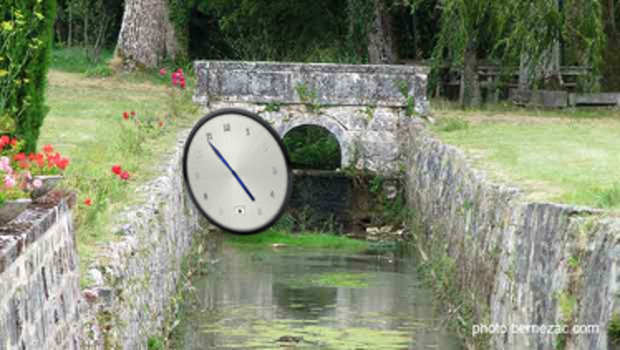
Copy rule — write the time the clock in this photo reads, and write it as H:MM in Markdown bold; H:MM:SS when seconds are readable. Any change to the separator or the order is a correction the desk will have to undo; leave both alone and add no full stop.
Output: **4:54**
